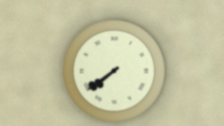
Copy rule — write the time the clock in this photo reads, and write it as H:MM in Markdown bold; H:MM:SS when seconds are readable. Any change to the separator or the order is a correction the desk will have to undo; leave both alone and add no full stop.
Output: **7:39**
